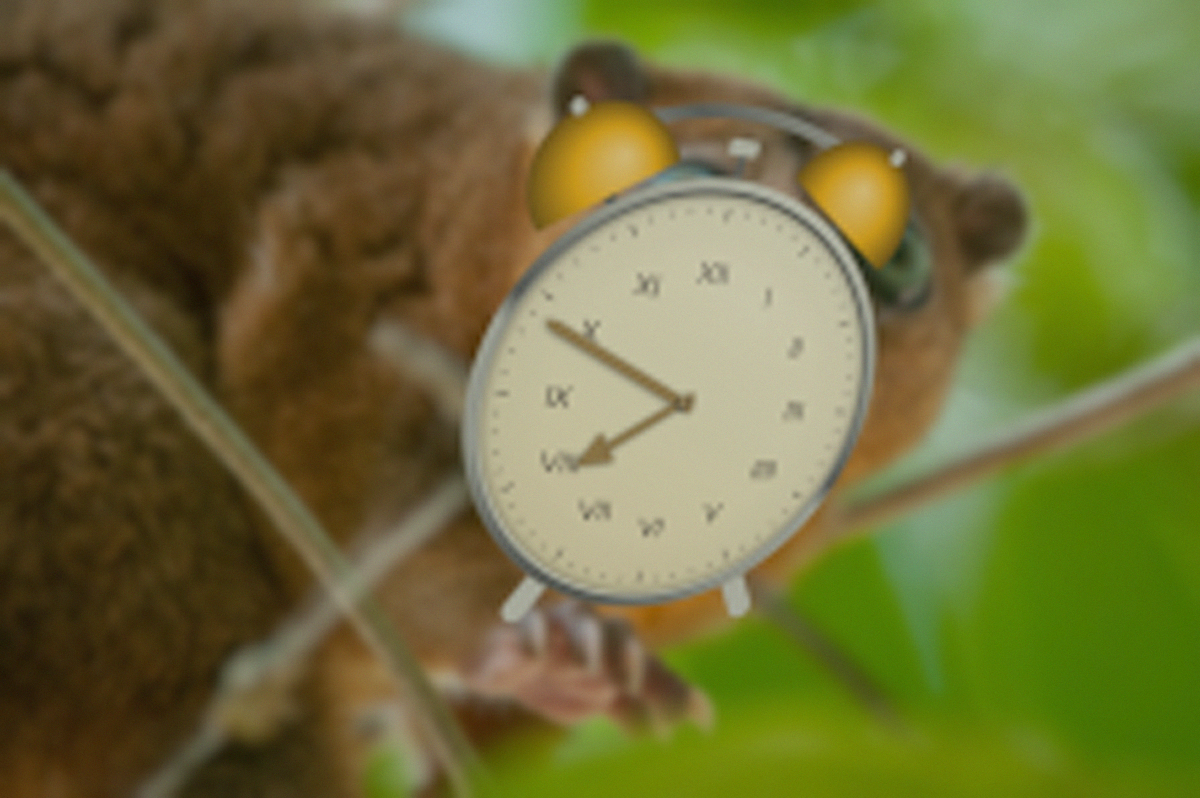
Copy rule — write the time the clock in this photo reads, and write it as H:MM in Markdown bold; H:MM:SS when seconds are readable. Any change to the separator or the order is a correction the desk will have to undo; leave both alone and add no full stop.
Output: **7:49**
